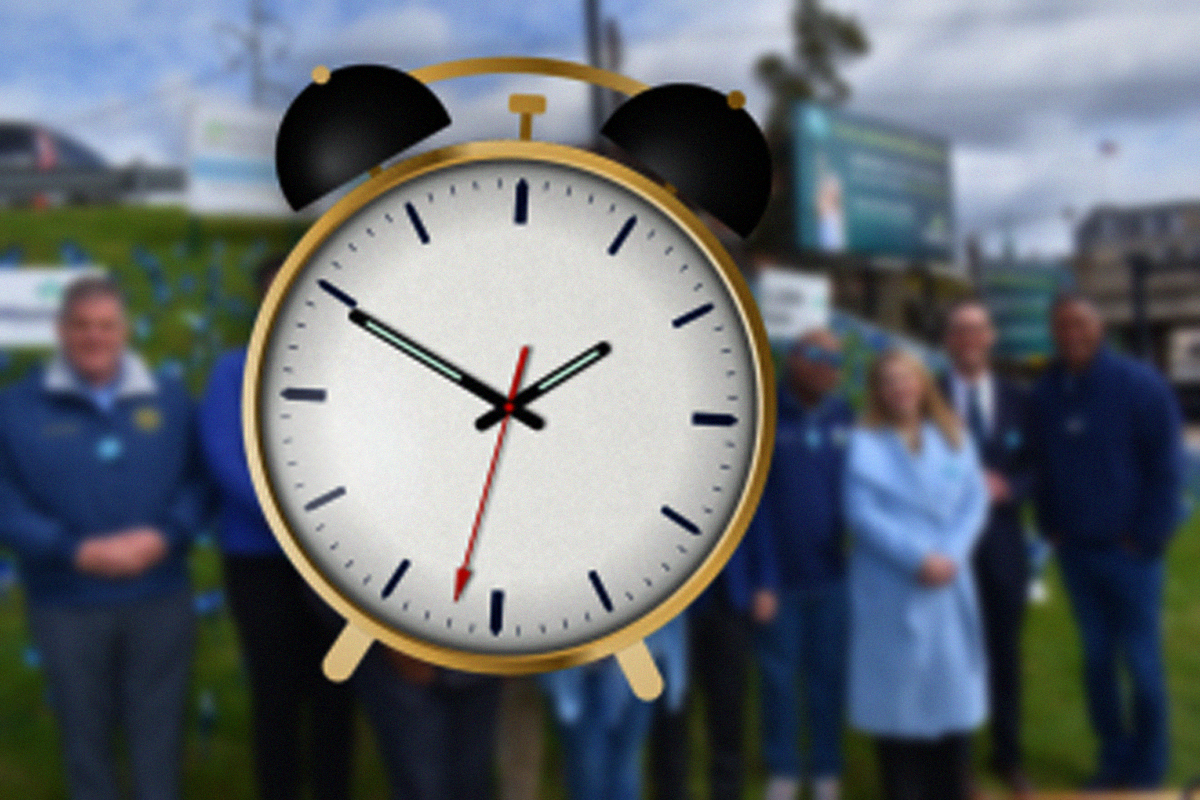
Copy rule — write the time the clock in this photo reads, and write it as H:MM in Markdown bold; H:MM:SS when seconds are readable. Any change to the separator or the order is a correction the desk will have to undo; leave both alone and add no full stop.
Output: **1:49:32**
